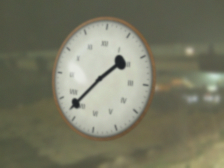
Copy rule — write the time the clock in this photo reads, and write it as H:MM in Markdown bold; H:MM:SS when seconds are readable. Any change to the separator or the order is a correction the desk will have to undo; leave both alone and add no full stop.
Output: **1:37**
